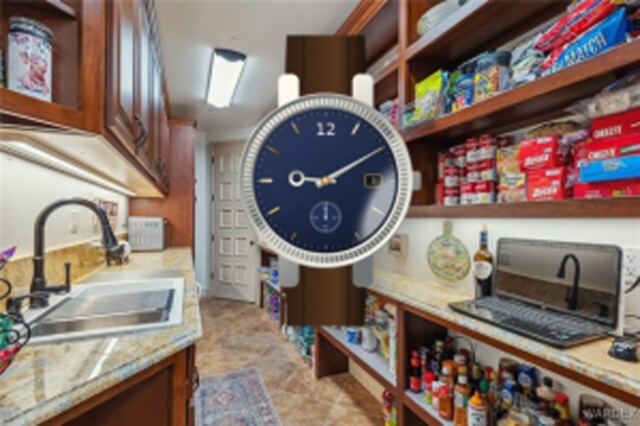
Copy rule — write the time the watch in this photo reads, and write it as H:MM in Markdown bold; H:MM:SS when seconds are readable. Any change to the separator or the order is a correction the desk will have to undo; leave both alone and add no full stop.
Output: **9:10**
